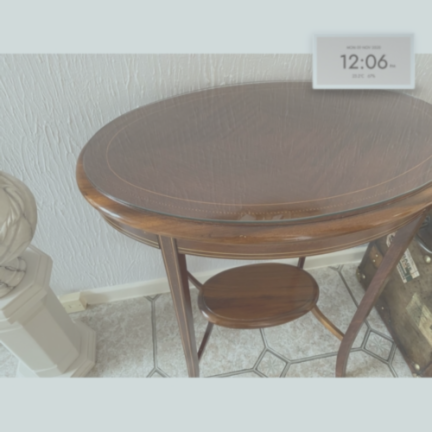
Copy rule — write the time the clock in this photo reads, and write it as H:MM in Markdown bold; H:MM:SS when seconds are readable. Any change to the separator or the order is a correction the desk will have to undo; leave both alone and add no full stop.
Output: **12:06**
